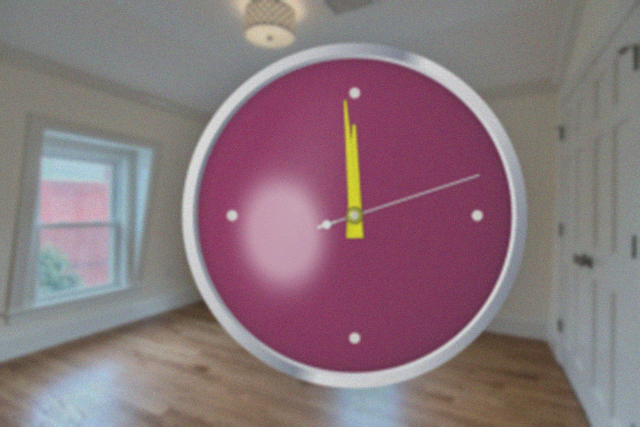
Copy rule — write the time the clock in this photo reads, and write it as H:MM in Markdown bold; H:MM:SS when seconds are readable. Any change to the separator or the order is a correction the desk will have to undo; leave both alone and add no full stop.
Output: **11:59:12**
